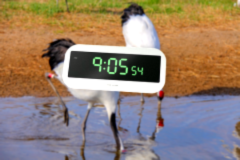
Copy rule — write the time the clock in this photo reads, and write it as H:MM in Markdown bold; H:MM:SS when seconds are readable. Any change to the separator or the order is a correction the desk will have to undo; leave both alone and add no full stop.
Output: **9:05:54**
